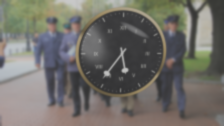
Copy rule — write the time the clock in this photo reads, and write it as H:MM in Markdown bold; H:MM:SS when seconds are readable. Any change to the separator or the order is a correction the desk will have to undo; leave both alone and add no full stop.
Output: **5:36**
